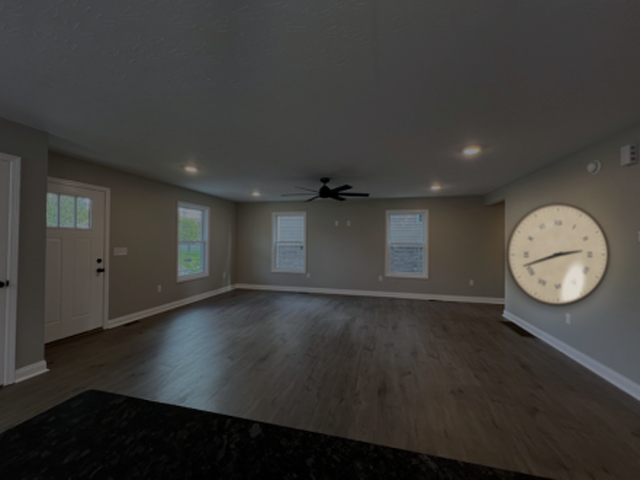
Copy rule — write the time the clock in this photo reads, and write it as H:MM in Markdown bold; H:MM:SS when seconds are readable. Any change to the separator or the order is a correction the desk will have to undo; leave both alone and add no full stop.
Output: **2:42**
